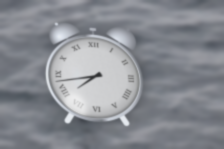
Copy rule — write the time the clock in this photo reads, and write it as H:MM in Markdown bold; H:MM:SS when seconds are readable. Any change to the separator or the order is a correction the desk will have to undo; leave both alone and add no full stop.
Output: **7:43**
